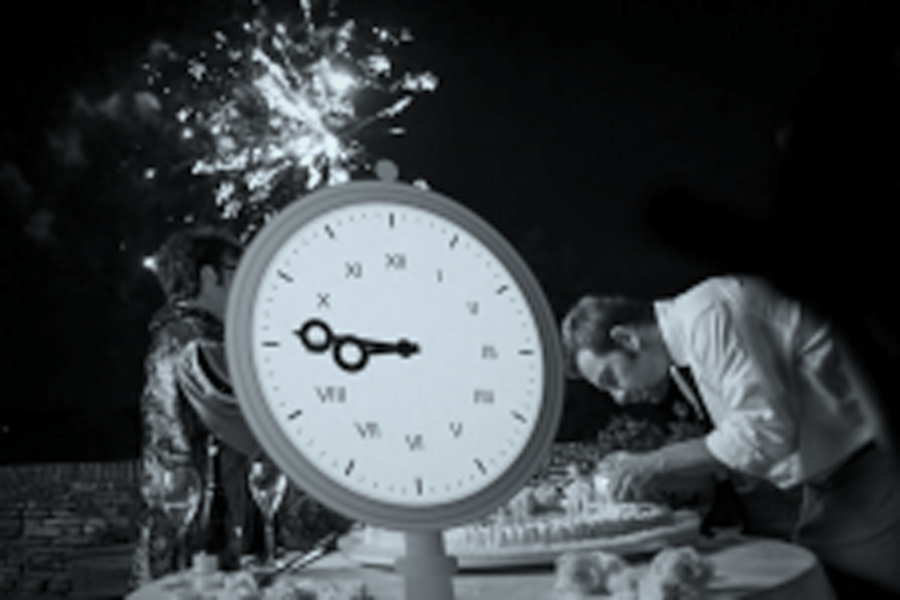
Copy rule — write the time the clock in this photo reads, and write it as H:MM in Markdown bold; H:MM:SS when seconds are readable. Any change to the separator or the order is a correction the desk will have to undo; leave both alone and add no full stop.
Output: **8:46**
